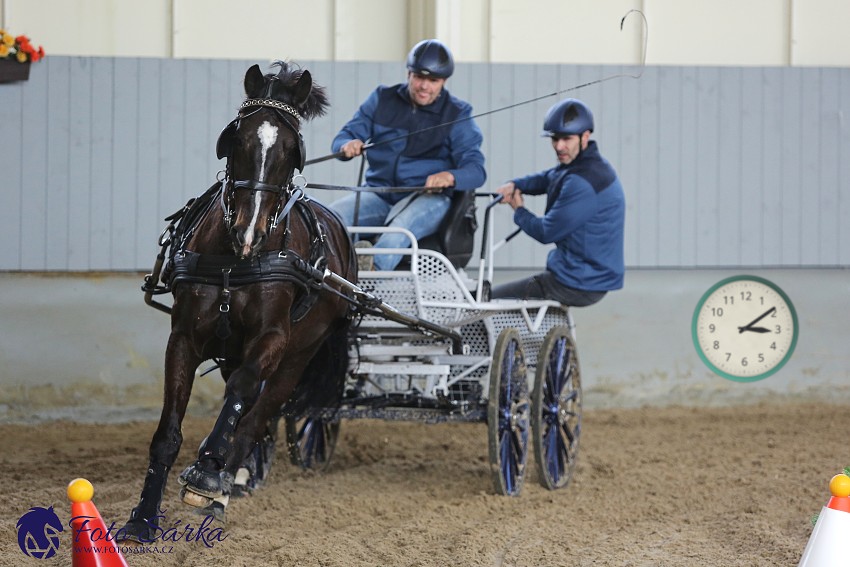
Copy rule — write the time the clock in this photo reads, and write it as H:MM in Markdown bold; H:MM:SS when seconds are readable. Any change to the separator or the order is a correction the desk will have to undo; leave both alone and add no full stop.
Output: **3:09**
